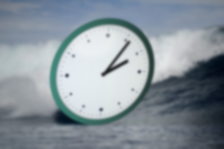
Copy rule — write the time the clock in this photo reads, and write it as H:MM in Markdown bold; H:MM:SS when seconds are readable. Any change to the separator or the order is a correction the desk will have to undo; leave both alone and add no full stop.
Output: **2:06**
